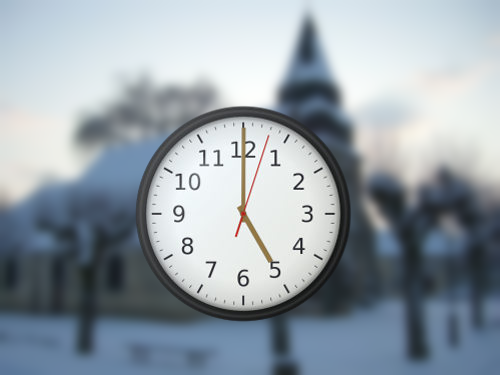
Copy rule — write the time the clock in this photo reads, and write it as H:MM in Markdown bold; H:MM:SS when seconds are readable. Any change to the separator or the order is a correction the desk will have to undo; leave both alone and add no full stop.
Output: **5:00:03**
